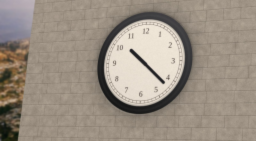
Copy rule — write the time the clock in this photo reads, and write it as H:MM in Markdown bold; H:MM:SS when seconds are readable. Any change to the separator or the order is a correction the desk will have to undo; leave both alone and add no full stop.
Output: **10:22**
